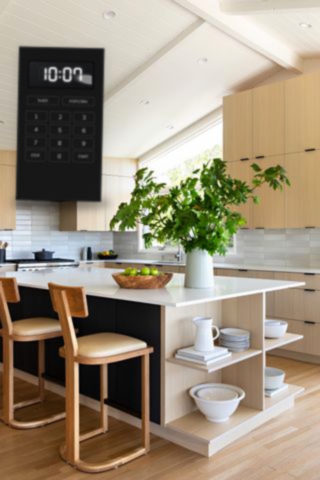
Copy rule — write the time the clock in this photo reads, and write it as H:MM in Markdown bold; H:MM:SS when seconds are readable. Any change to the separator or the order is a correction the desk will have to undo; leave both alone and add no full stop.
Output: **10:07**
